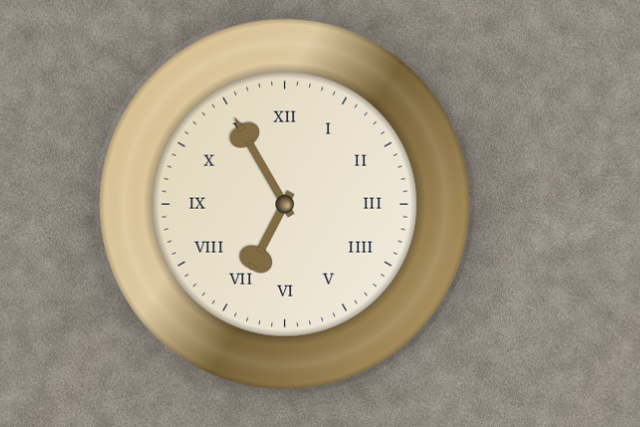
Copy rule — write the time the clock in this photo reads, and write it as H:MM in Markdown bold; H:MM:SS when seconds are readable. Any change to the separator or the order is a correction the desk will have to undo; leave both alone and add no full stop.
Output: **6:55**
